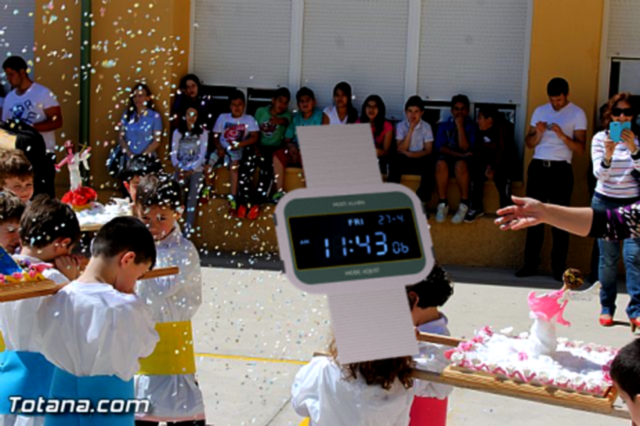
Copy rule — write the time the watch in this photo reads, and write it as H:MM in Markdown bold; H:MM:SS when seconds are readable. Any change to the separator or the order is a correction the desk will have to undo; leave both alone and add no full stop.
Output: **11:43**
